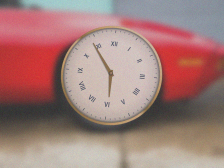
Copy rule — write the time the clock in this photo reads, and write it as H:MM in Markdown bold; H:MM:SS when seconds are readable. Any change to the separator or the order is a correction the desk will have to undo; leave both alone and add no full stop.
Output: **5:54**
